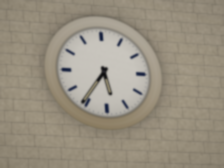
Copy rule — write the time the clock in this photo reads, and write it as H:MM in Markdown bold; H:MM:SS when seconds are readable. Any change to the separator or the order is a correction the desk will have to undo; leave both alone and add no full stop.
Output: **5:36**
